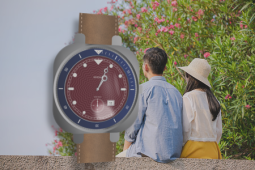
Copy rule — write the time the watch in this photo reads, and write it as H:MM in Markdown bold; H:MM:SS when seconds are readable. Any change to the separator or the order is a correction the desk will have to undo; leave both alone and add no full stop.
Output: **1:04**
